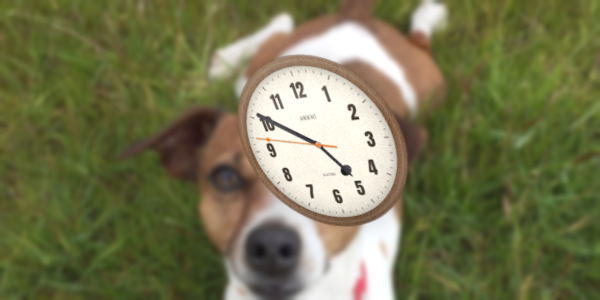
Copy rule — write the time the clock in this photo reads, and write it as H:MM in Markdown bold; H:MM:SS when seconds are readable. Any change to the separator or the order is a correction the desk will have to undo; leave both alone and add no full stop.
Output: **4:50:47**
